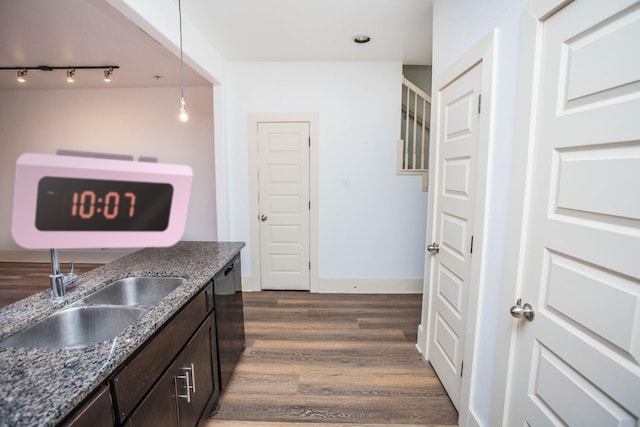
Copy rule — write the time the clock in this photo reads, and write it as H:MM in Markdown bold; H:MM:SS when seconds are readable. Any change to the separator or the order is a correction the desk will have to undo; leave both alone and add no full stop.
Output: **10:07**
